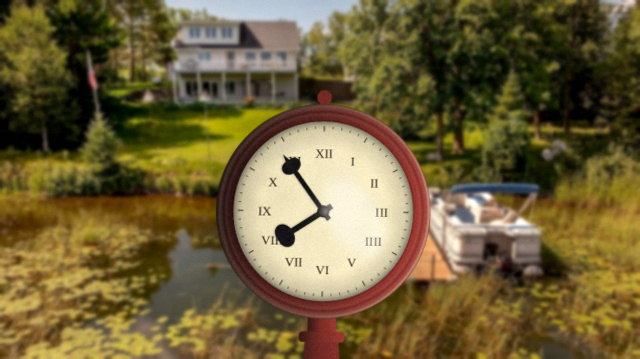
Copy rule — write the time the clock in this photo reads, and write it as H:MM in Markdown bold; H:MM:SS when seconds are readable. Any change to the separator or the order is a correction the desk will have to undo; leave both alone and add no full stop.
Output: **7:54**
